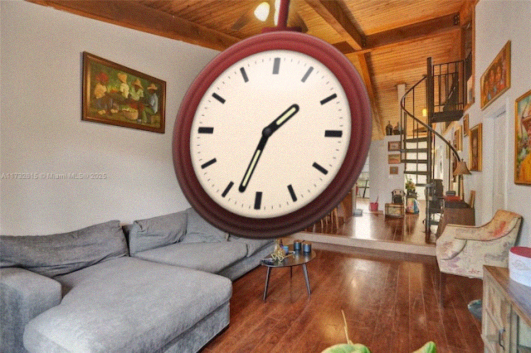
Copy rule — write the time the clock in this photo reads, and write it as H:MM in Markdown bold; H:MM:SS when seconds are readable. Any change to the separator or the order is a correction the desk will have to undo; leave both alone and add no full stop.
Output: **1:33**
